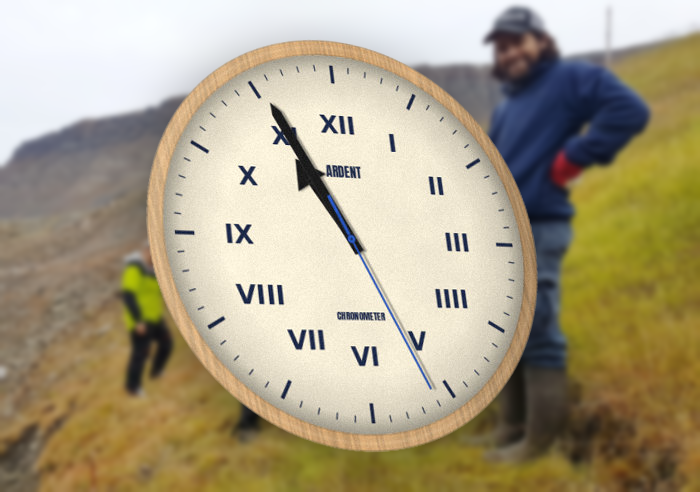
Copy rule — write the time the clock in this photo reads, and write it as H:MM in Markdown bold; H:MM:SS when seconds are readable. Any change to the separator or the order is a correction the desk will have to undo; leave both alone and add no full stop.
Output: **10:55:26**
